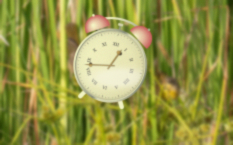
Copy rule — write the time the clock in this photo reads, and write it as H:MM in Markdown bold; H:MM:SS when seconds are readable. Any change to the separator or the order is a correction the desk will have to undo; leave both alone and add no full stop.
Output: **12:43**
